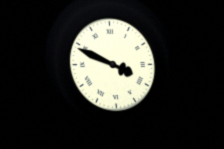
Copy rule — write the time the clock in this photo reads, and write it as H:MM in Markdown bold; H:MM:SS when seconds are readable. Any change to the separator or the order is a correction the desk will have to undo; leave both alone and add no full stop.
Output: **3:49**
